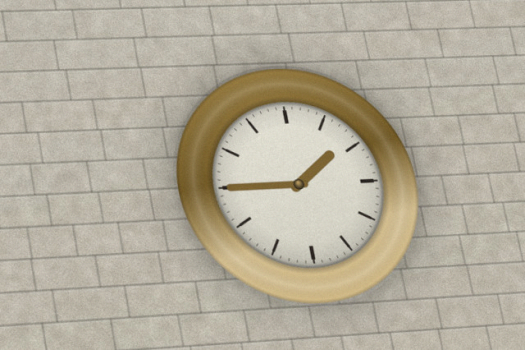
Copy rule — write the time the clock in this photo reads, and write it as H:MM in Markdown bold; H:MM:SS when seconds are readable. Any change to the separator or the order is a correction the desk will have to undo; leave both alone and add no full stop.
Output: **1:45**
